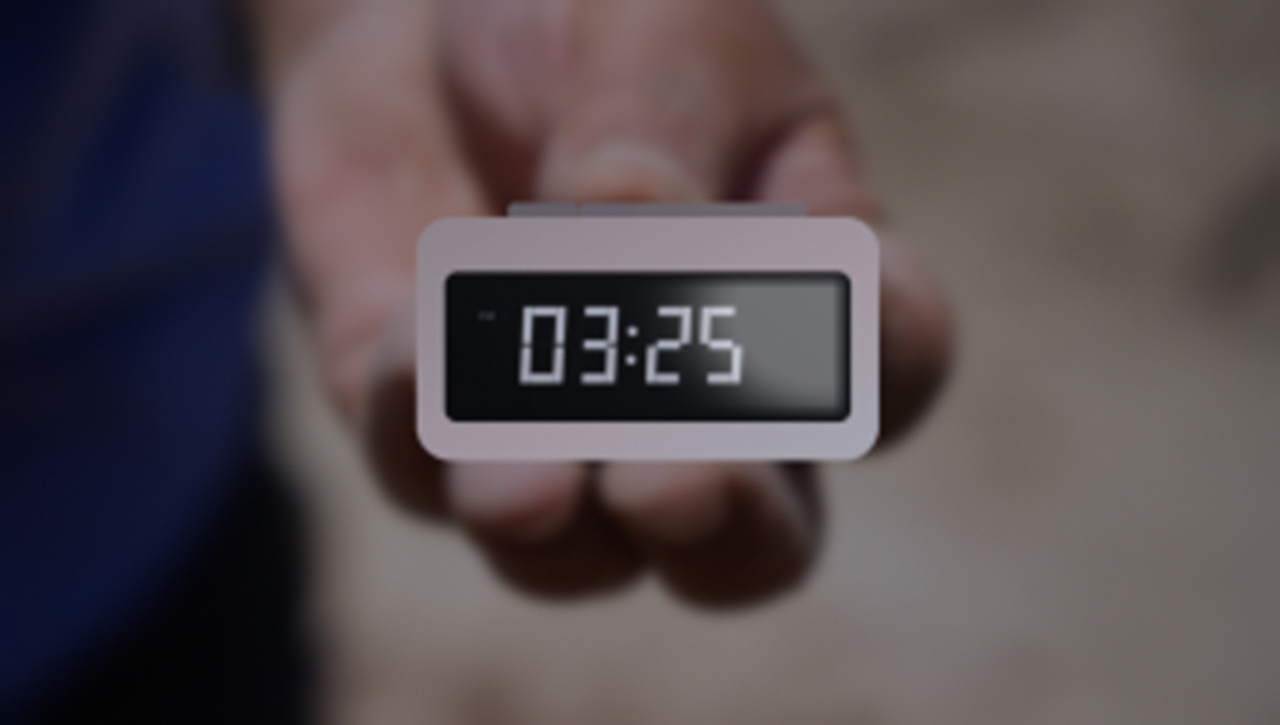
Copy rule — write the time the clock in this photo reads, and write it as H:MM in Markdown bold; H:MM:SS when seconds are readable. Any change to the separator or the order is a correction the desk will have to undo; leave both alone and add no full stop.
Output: **3:25**
